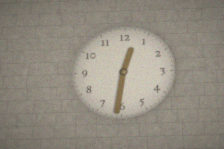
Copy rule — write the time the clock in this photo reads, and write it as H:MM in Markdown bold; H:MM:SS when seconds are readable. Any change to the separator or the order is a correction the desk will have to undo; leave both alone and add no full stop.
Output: **12:31**
